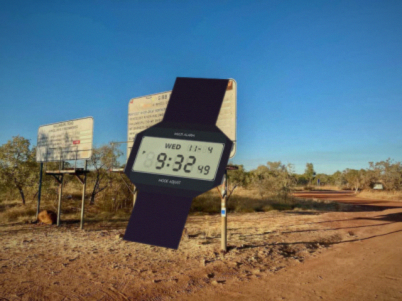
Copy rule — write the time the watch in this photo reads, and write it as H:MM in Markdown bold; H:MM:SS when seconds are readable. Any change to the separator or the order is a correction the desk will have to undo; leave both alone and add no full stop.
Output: **9:32**
